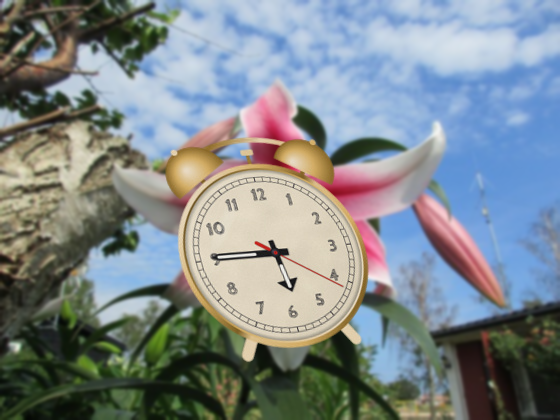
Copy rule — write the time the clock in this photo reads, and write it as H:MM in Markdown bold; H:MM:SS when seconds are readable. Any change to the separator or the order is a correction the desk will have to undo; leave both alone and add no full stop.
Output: **5:45:21**
